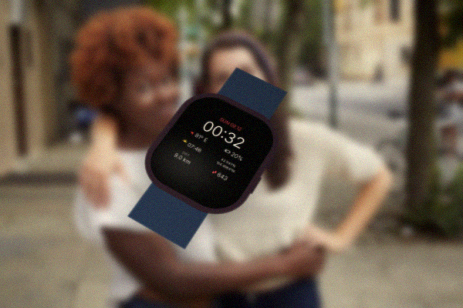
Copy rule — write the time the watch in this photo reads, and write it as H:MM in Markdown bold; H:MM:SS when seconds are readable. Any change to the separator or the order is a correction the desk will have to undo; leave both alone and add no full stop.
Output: **0:32**
